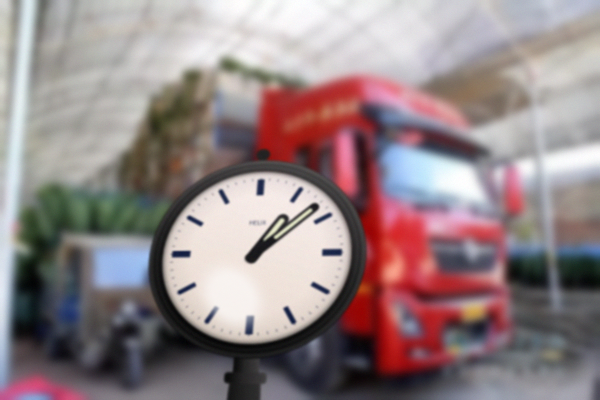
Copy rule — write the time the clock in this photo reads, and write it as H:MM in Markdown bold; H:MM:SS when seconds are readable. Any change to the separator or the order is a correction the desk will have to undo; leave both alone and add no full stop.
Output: **1:08**
